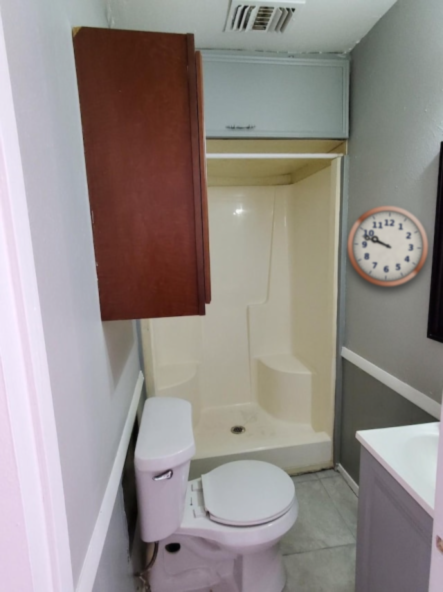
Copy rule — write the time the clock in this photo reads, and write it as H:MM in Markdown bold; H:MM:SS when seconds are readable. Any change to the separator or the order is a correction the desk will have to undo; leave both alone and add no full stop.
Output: **9:48**
